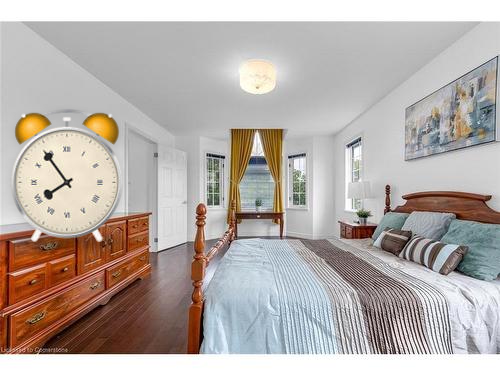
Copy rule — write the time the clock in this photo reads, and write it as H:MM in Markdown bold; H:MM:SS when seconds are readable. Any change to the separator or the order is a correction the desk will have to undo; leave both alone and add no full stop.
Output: **7:54**
